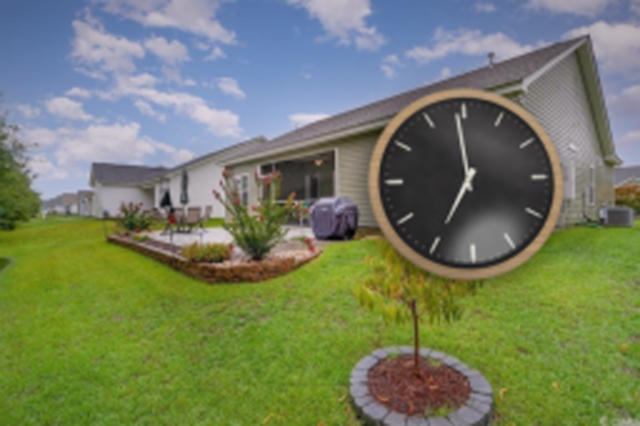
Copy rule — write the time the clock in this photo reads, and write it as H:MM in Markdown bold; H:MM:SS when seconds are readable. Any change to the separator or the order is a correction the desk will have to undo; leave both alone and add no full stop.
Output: **6:59**
